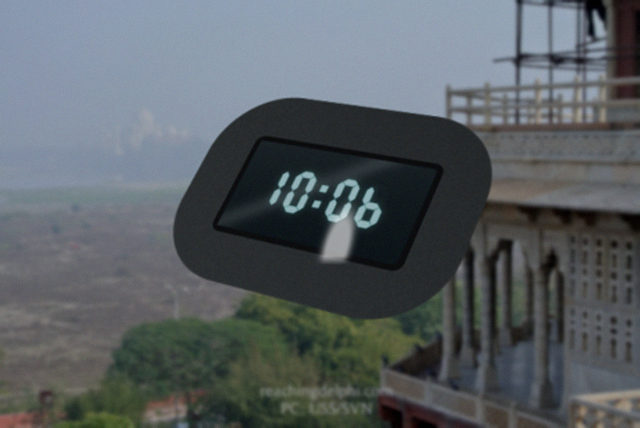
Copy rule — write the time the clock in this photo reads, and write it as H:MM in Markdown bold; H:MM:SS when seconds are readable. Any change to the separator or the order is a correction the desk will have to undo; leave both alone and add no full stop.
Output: **10:06**
